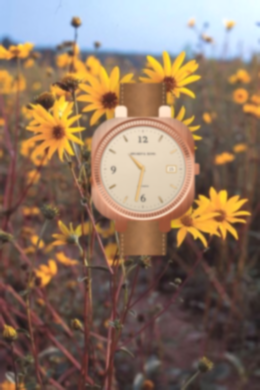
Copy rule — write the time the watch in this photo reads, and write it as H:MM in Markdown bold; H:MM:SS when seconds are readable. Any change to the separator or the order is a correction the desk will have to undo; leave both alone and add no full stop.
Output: **10:32**
